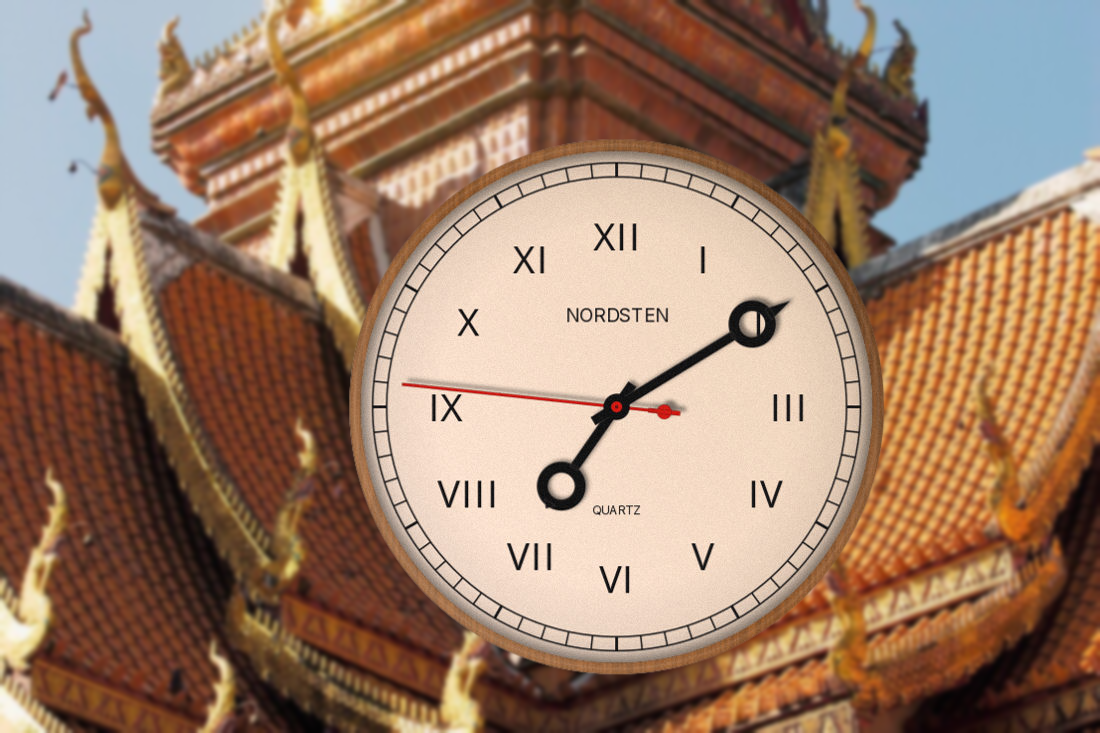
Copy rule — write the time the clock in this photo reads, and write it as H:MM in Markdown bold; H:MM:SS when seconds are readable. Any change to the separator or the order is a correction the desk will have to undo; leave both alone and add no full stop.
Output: **7:09:46**
